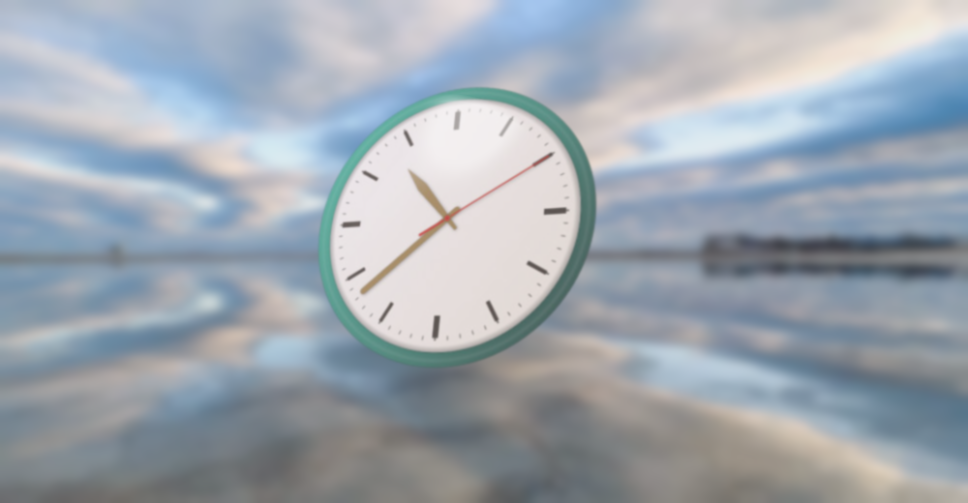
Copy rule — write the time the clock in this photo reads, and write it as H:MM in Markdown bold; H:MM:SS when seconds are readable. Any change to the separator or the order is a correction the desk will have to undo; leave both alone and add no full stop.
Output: **10:38:10**
